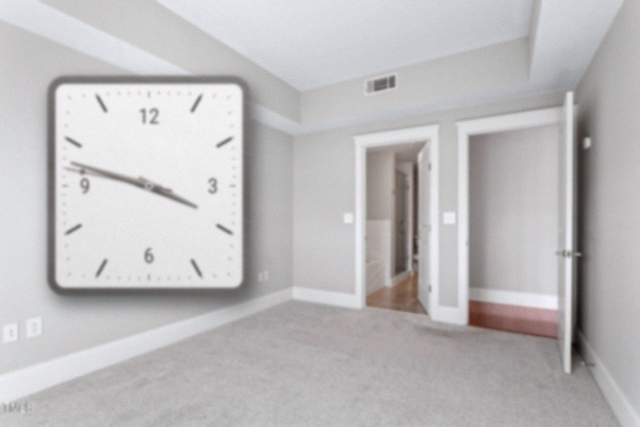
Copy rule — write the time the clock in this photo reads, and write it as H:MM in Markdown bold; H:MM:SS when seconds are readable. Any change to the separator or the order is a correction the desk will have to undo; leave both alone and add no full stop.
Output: **3:47:47**
